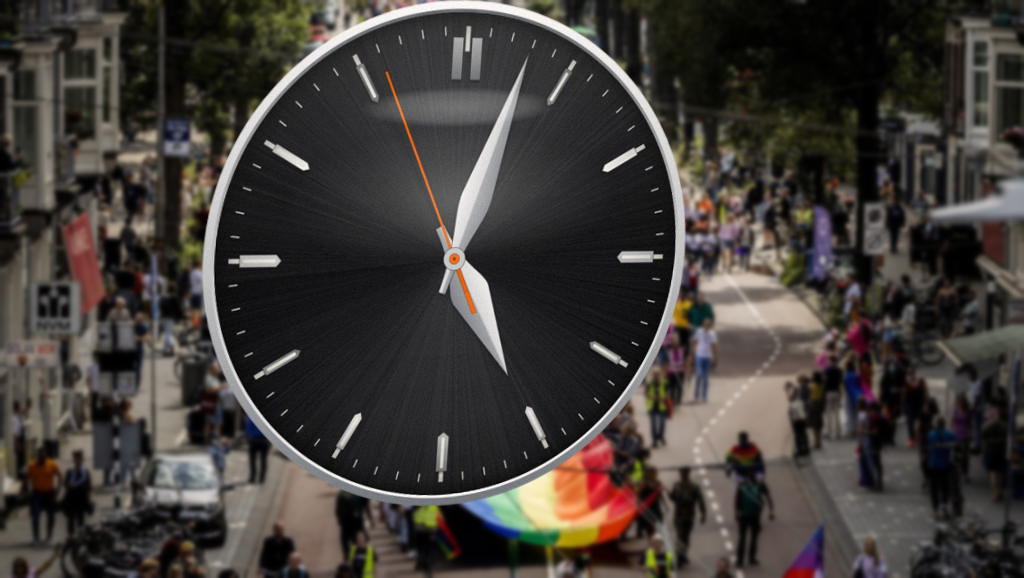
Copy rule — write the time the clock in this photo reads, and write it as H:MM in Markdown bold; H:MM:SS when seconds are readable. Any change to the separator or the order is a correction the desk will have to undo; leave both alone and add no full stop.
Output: **5:02:56**
